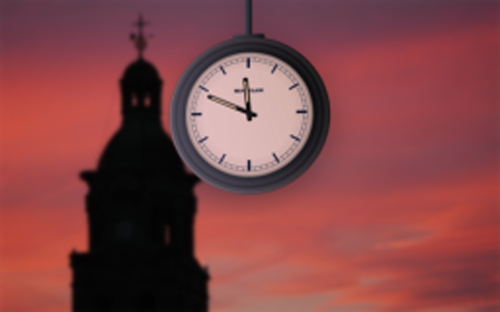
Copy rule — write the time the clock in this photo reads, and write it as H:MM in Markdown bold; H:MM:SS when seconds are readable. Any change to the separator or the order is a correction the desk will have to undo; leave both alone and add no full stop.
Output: **11:49**
